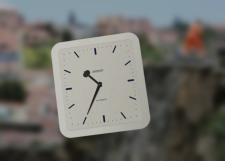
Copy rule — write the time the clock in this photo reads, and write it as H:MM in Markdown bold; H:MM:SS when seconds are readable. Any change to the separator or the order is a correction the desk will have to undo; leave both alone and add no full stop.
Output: **10:35**
